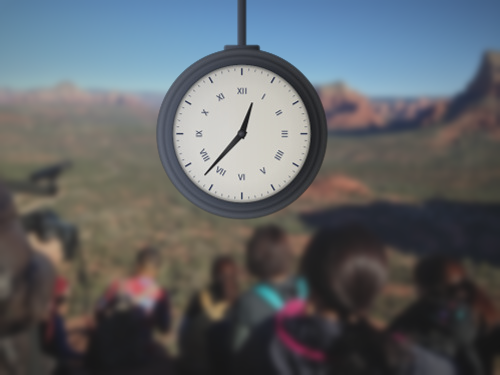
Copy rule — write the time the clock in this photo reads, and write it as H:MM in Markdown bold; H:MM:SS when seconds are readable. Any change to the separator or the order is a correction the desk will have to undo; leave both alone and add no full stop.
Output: **12:37**
